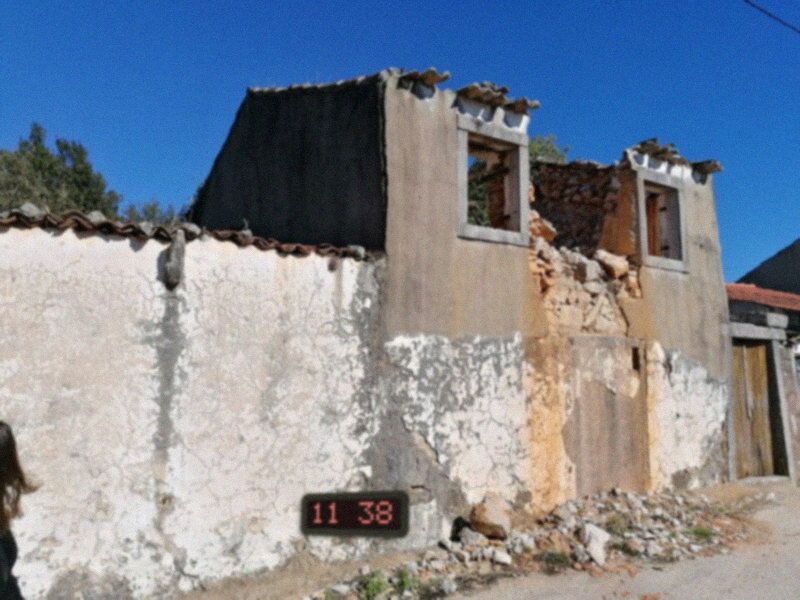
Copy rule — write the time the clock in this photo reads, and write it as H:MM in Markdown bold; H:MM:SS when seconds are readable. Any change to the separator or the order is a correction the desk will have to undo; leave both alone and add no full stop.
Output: **11:38**
